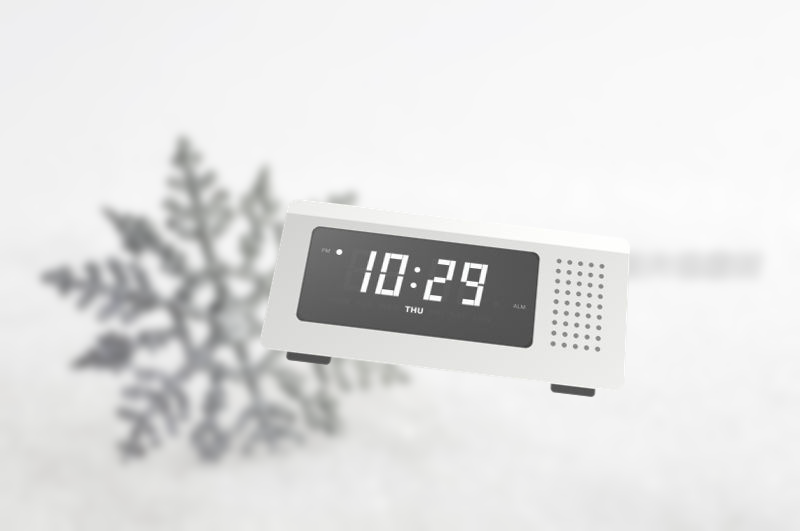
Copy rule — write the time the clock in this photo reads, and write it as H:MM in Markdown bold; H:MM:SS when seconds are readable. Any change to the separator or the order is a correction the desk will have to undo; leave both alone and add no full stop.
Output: **10:29**
